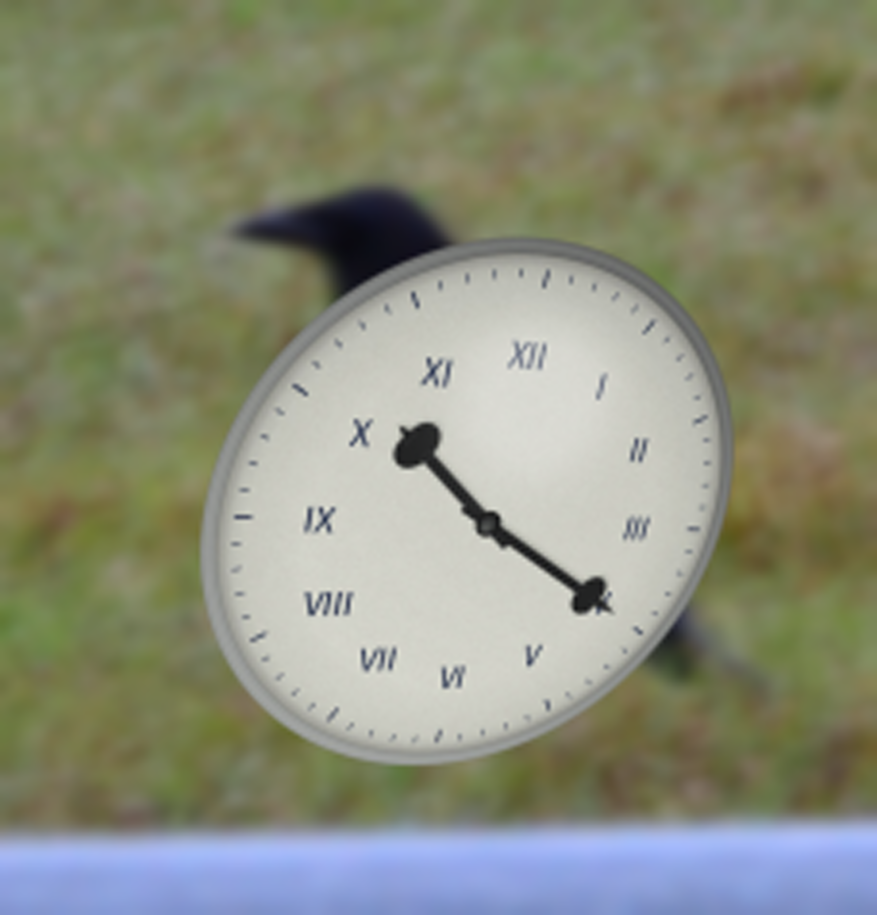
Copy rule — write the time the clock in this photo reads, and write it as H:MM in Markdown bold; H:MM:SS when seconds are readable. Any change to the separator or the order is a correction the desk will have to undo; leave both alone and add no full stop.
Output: **10:20**
